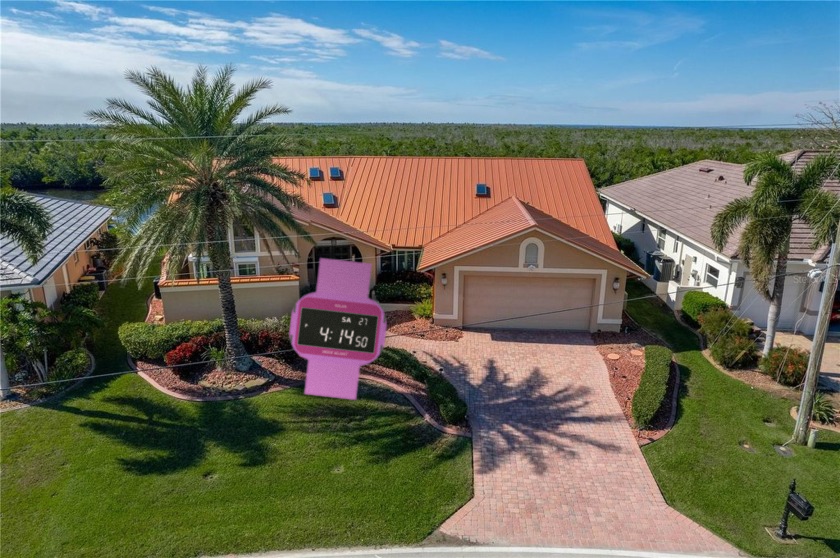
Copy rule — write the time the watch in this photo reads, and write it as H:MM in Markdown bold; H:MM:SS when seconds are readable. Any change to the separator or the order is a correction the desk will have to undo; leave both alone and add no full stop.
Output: **4:14:50**
